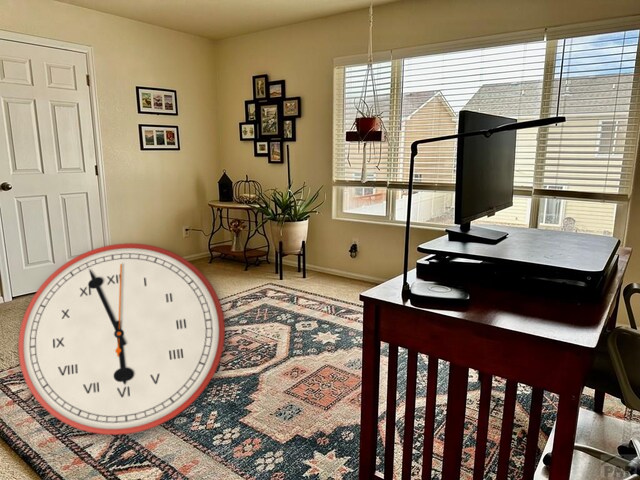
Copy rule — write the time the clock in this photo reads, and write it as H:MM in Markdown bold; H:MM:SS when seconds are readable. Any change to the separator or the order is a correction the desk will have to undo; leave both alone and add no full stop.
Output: **5:57:01**
